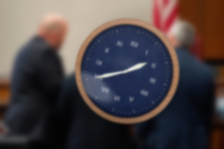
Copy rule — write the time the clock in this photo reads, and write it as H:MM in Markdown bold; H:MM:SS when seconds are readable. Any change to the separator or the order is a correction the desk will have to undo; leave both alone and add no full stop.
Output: **1:40**
